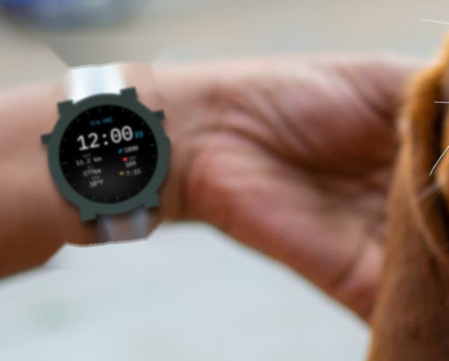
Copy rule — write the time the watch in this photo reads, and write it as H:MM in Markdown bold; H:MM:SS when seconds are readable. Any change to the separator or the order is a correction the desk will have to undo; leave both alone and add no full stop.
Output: **12:00**
